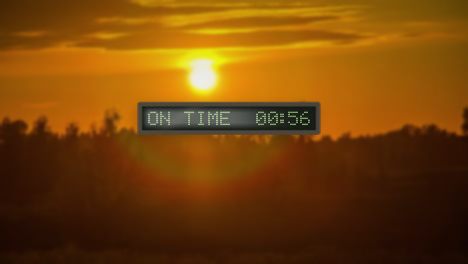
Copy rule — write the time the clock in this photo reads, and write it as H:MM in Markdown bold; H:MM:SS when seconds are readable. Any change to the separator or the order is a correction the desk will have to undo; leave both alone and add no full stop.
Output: **0:56**
